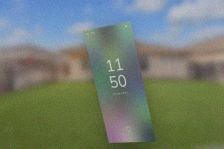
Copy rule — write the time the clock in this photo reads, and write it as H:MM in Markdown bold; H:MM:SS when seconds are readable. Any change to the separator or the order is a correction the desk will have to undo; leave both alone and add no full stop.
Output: **11:50**
